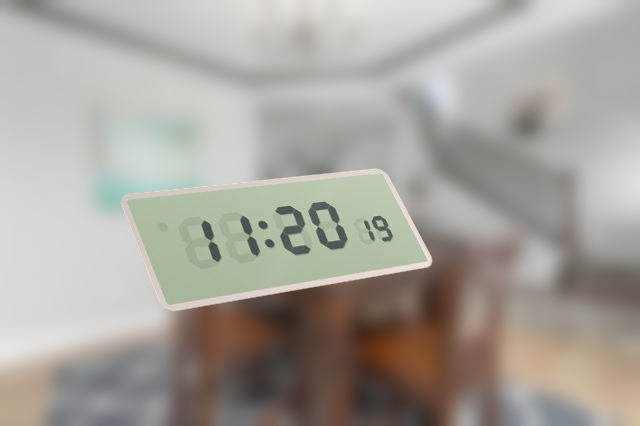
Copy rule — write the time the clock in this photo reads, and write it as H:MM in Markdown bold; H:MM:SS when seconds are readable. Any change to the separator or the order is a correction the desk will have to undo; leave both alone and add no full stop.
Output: **11:20:19**
